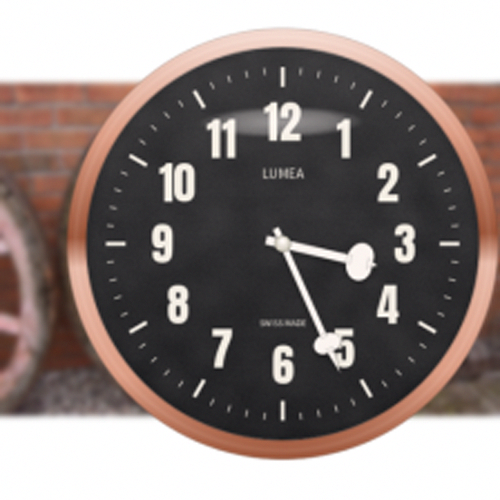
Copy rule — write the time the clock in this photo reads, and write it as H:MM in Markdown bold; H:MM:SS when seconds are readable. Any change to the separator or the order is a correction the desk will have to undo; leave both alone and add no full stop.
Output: **3:26**
